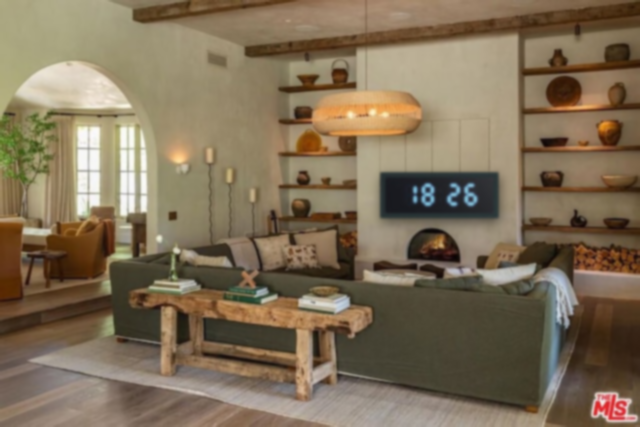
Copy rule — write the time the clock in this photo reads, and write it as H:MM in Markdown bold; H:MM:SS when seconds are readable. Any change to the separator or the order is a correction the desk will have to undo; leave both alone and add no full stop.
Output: **18:26**
